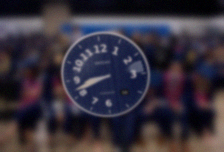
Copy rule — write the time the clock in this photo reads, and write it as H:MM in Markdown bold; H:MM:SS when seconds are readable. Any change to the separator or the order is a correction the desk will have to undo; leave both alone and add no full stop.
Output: **8:42**
